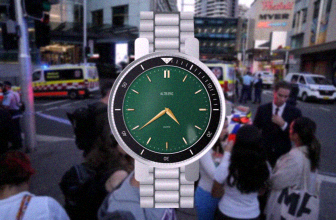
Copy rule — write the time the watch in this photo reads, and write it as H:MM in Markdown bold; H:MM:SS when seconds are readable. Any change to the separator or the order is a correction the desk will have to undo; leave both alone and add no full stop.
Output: **4:39**
